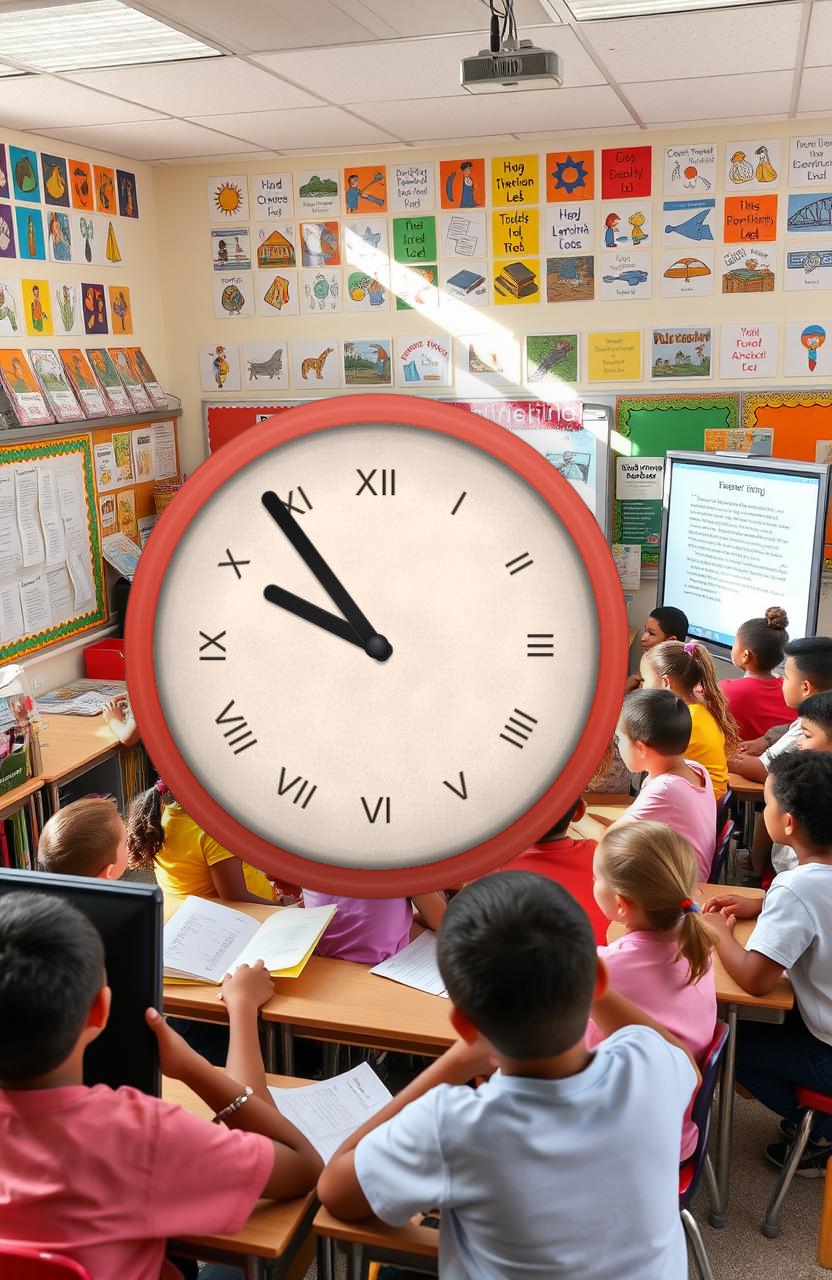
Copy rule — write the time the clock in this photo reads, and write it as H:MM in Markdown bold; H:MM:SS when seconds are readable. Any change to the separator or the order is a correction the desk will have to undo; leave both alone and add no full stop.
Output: **9:54**
